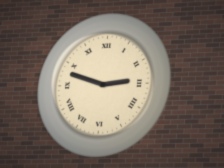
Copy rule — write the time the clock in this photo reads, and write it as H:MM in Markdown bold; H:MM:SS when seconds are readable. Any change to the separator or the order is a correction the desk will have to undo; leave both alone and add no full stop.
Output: **2:48**
